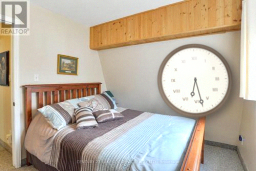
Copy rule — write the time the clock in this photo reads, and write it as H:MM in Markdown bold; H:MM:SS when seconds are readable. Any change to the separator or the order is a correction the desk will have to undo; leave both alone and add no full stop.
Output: **6:28**
